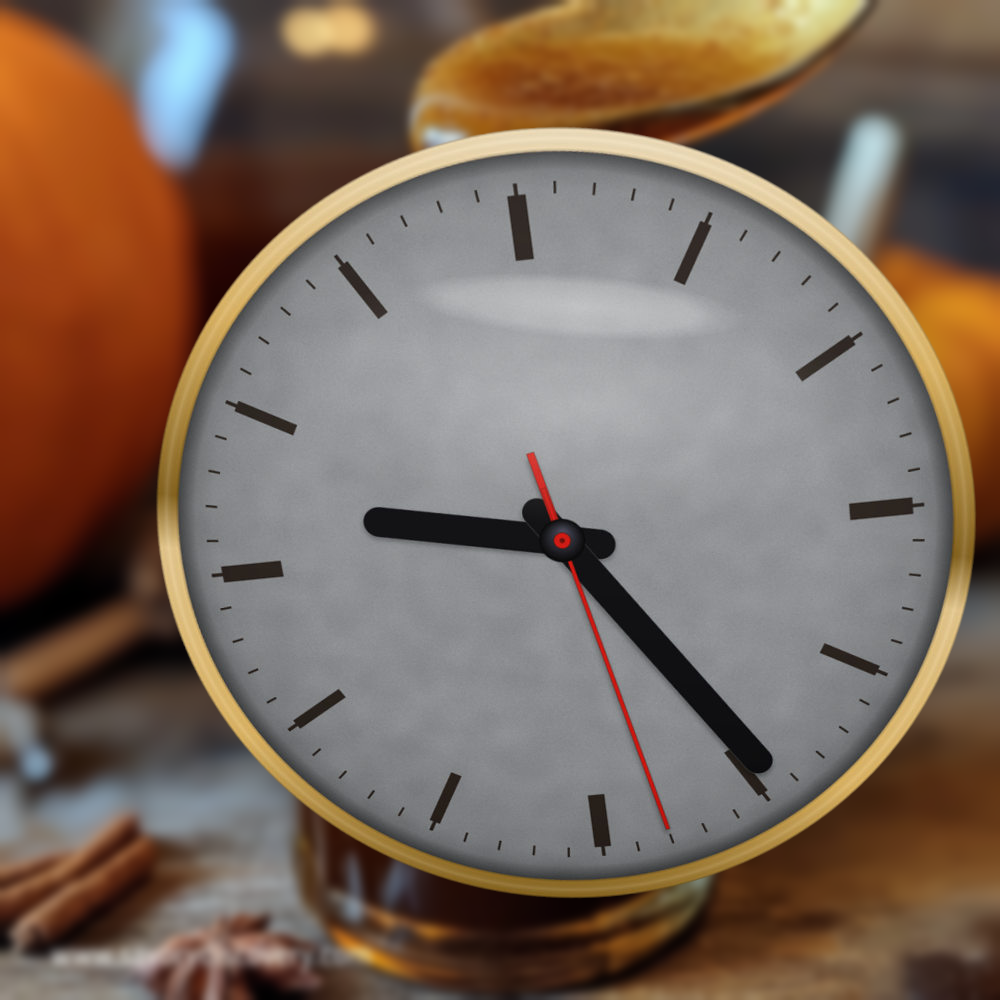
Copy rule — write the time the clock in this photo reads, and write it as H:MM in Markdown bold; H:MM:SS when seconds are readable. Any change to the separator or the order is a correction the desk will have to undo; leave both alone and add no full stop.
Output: **9:24:28**
